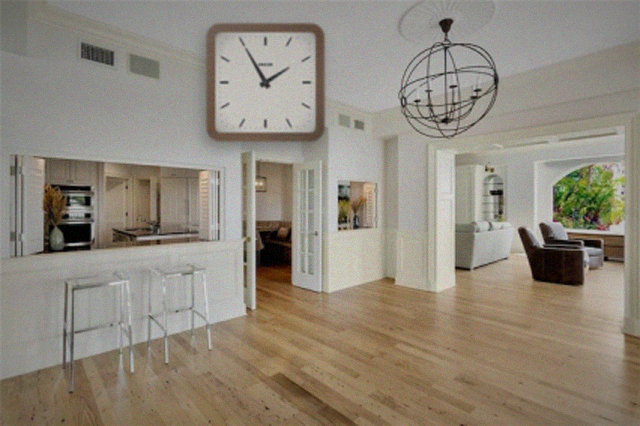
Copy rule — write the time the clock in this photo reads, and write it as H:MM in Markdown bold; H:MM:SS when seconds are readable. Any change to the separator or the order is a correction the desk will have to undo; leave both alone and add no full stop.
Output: **1:55**
